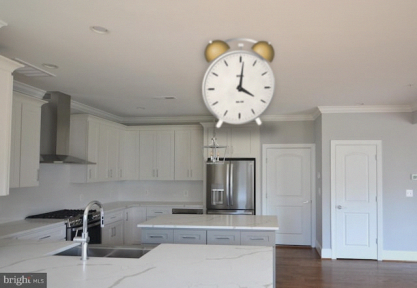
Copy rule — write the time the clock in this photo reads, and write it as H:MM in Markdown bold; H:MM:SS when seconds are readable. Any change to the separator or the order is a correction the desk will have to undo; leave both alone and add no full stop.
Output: **4:01**
